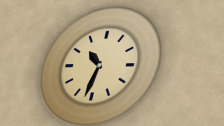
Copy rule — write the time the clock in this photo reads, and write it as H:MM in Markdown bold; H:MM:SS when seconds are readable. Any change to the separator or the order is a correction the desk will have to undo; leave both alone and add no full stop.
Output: **10:32**
